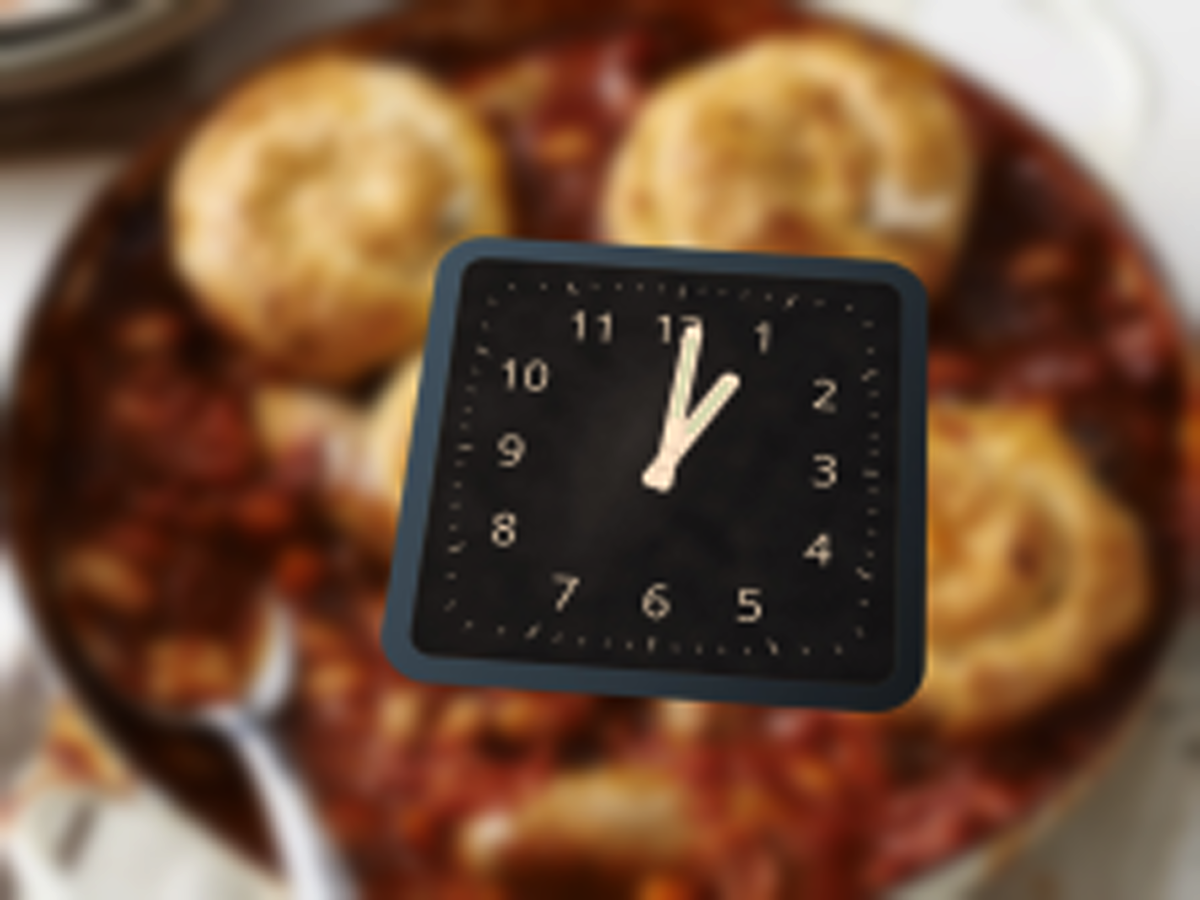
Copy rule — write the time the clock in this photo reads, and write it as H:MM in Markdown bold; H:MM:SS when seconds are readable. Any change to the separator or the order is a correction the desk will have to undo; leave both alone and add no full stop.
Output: **1:01**
